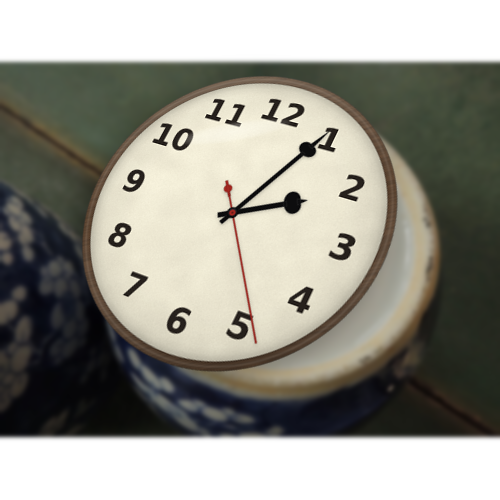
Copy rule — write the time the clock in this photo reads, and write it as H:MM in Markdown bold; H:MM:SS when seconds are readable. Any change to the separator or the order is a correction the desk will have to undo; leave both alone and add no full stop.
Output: **2:04:24**
